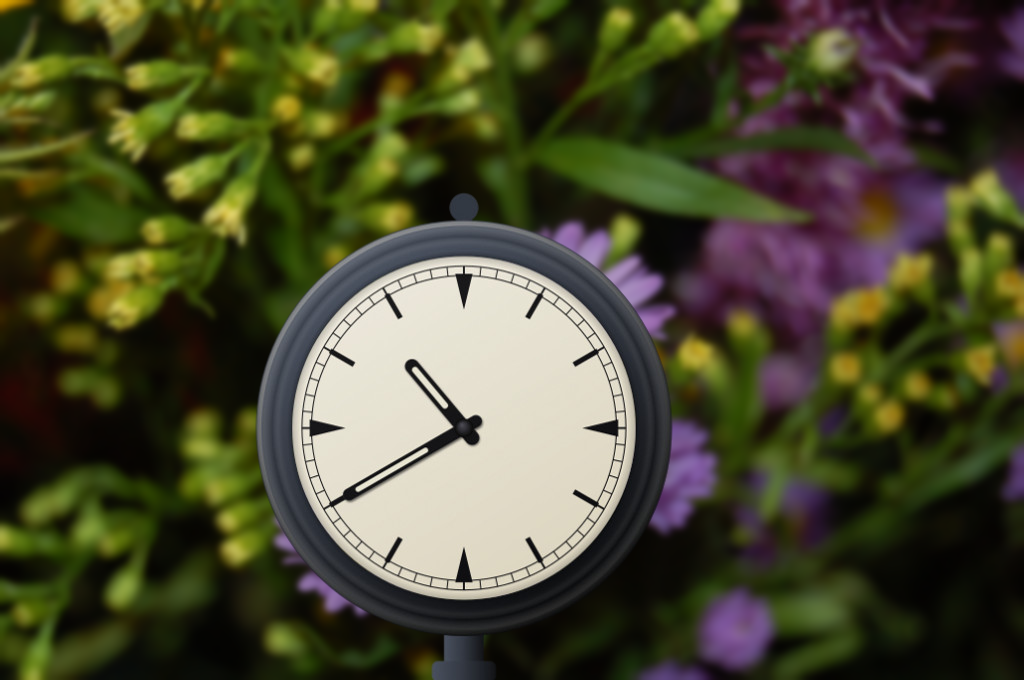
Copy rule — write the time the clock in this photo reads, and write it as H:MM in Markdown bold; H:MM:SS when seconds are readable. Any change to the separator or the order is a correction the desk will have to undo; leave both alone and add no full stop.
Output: **10:40**
